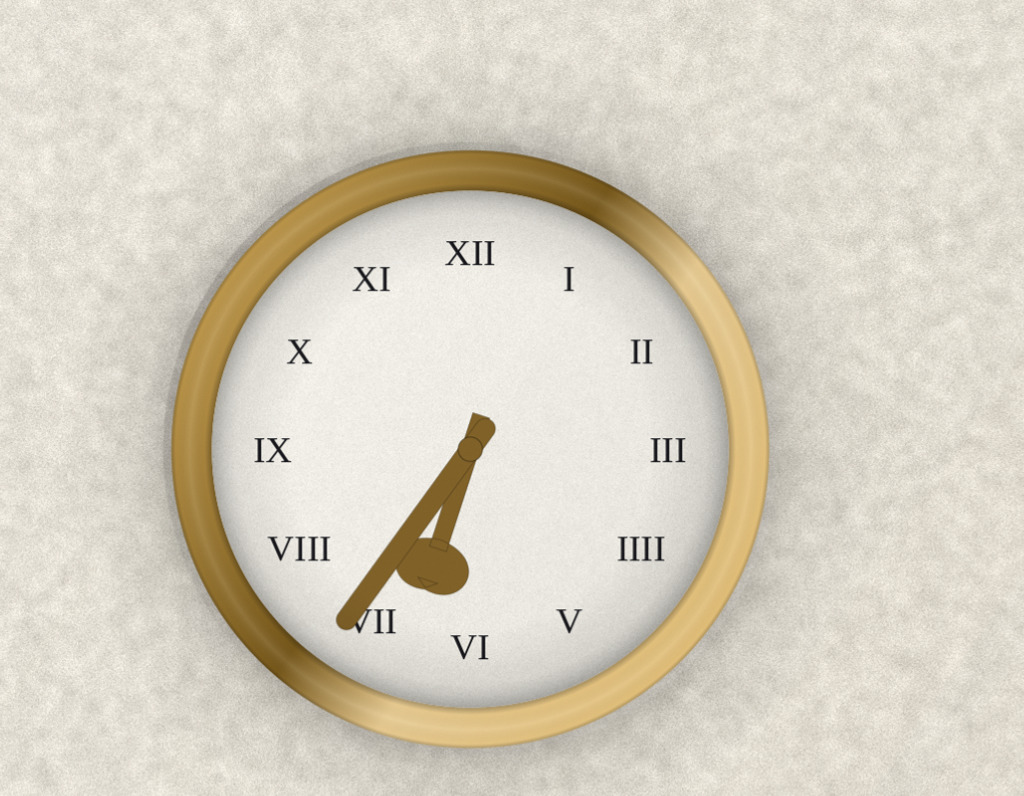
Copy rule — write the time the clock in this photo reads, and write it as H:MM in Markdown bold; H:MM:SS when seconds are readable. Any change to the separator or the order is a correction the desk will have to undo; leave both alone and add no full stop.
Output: **6:36**
